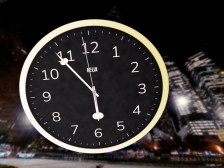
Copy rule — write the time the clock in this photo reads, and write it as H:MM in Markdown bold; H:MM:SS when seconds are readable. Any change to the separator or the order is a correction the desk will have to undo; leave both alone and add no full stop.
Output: **5:53:59**
